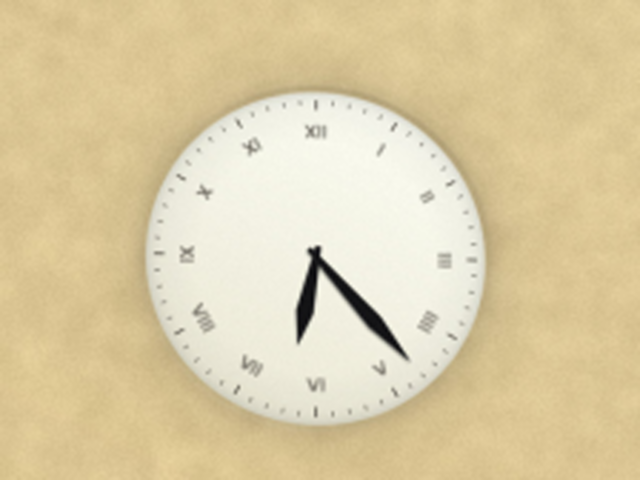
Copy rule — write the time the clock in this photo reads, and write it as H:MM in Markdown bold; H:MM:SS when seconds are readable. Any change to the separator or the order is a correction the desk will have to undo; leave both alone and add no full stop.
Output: **6:23**
